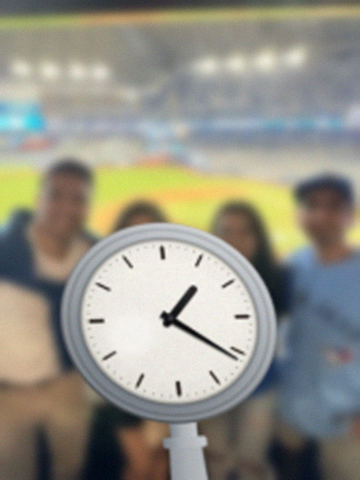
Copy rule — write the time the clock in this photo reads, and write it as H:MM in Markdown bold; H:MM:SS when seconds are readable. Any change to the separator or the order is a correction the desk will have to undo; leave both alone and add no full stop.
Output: **1:21**
